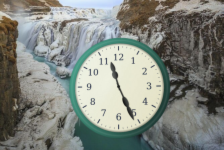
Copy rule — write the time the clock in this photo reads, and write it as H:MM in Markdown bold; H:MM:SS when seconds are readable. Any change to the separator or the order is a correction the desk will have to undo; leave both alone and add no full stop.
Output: **11:26**
